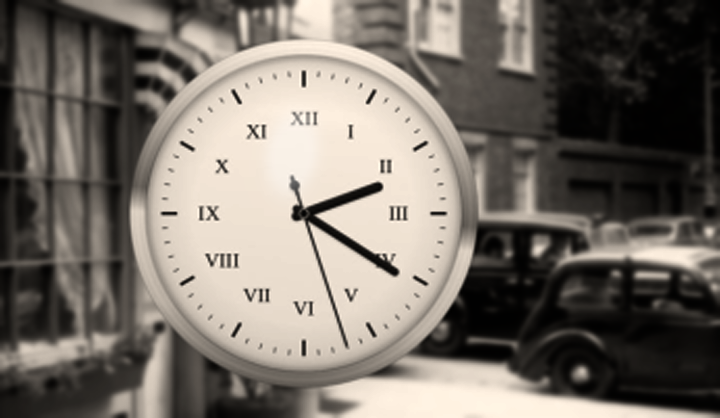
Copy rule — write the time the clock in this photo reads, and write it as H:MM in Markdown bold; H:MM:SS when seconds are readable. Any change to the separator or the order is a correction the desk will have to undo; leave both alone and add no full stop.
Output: **2:20:27**
